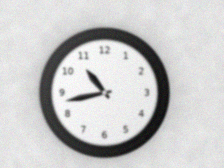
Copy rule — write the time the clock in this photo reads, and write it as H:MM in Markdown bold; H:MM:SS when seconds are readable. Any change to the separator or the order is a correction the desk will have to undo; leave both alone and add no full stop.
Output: **10:43**
